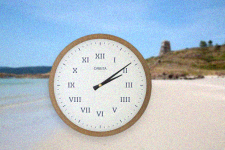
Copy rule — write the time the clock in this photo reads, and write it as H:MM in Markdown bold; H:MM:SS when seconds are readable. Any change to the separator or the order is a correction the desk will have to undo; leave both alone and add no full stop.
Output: **2:09**
